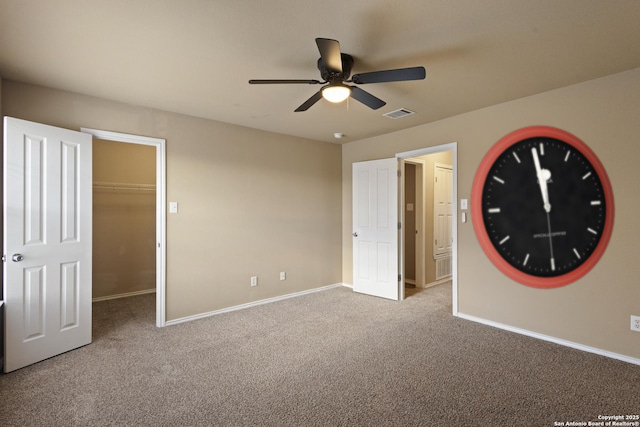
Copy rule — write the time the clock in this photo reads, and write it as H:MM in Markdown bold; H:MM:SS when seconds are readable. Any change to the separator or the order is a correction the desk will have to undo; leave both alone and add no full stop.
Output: **11:58:30**
